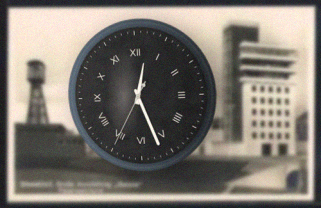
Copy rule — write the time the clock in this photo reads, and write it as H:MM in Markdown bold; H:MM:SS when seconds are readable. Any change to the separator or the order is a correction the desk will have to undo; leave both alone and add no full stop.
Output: **12:26:35**
